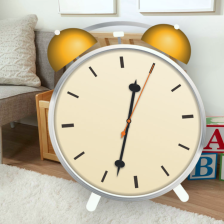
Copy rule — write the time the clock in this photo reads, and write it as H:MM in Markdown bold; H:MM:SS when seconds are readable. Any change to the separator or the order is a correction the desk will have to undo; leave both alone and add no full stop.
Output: **12:33:05**
